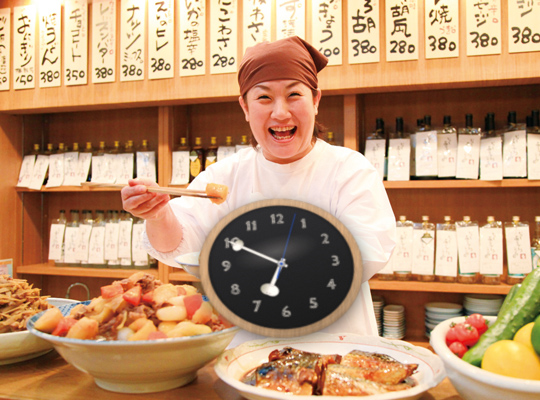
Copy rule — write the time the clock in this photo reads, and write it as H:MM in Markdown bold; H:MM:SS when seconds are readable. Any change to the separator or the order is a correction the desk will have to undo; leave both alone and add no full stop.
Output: **6:50:03**
